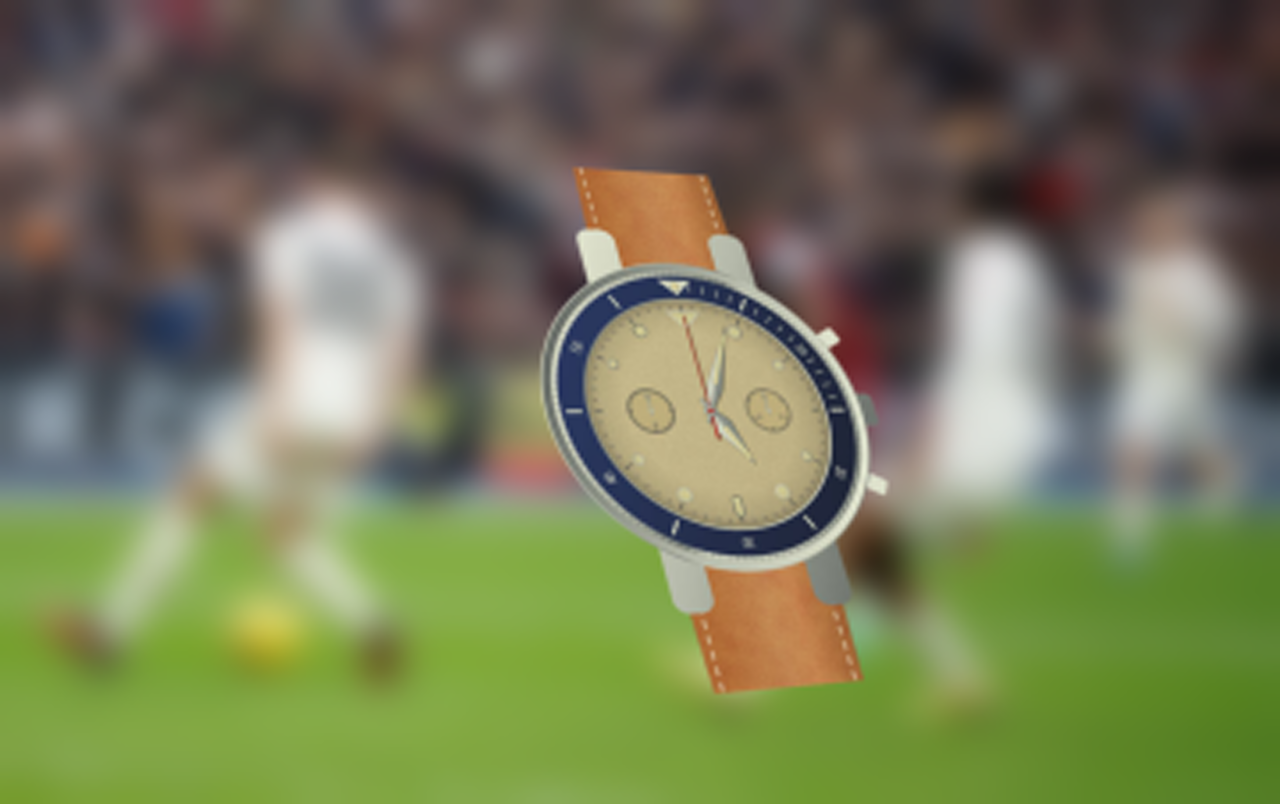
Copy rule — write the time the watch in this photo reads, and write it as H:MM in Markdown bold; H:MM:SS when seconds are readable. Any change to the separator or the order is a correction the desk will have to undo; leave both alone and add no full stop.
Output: **5:04**
